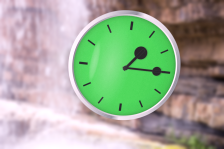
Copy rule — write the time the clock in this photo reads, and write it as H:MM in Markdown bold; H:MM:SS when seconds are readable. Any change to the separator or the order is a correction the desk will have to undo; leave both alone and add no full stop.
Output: **1:15**
